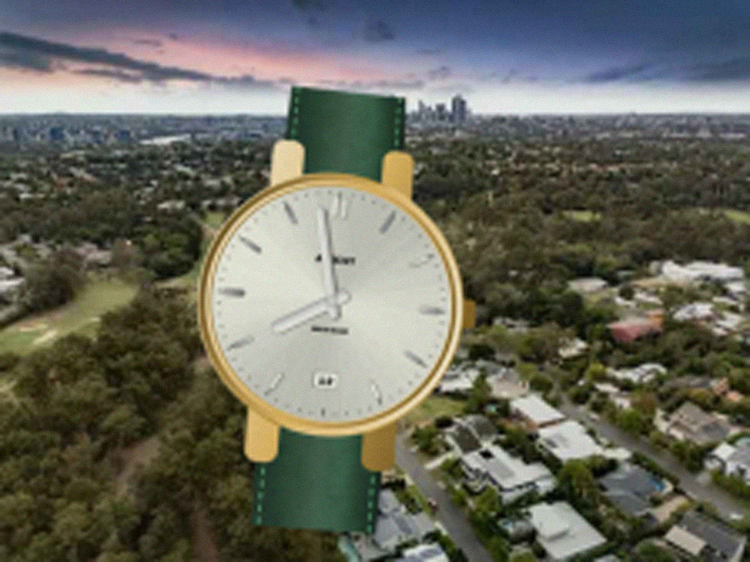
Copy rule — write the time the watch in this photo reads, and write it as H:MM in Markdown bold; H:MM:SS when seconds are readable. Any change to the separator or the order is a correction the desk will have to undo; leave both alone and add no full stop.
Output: **7:58**
